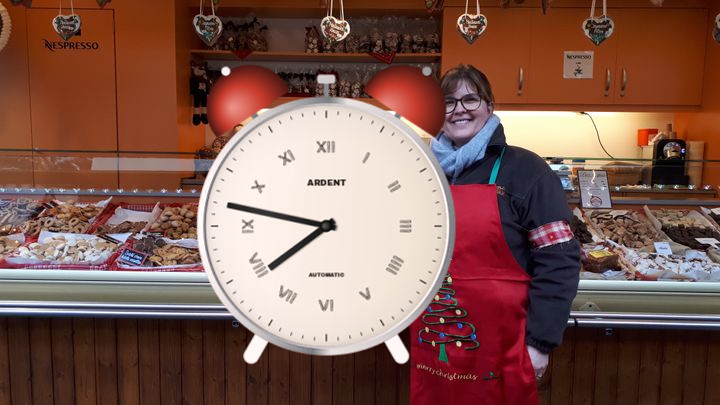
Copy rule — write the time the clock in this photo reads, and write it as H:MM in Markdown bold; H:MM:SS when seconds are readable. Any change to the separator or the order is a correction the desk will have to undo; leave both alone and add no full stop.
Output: **7:47**
